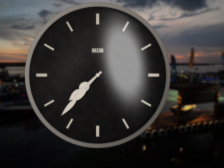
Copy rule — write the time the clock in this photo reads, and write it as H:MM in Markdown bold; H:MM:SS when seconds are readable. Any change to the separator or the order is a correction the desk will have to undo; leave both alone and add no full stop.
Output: **7:37**
